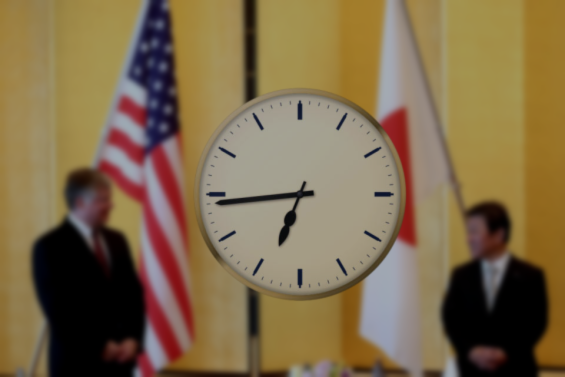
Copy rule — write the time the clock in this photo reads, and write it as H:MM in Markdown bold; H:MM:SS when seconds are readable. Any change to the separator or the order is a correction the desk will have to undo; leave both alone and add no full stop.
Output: **6:44**
